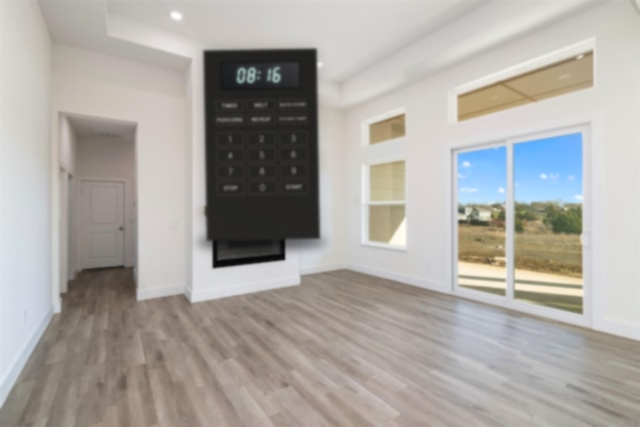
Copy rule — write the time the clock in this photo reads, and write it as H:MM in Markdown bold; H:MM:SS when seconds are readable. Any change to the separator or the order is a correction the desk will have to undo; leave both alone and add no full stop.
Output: **8:16**
